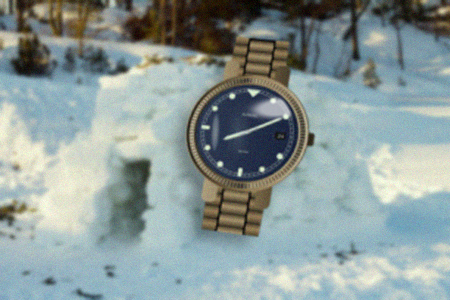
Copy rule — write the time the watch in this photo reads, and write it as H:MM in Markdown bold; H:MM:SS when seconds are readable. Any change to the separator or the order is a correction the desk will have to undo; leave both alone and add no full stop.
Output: **8:10**
